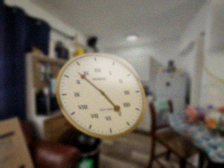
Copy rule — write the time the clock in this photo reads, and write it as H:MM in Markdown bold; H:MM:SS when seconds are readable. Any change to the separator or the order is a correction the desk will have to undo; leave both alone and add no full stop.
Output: **4:53**
